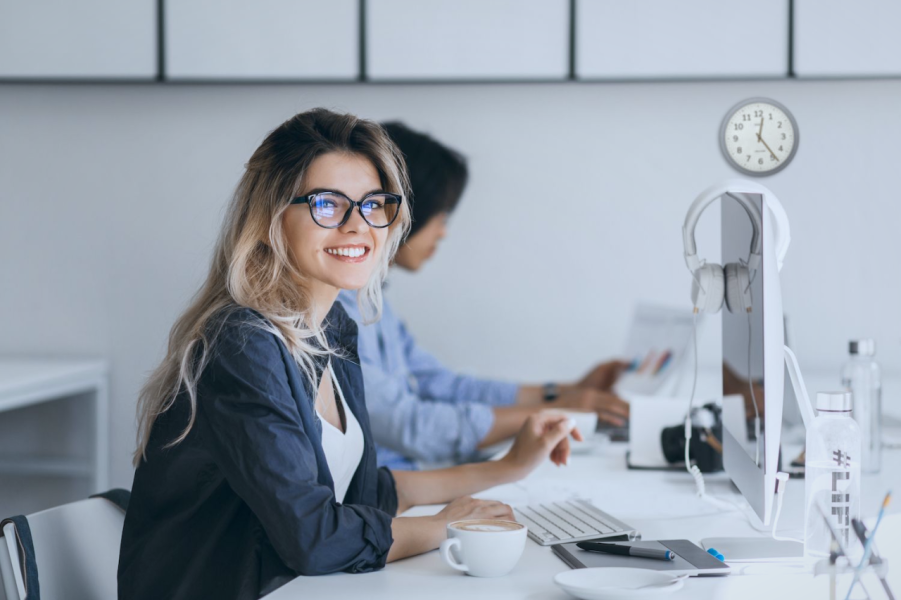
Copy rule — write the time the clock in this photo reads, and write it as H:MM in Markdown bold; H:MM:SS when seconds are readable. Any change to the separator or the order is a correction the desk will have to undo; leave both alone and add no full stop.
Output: **12:24**
